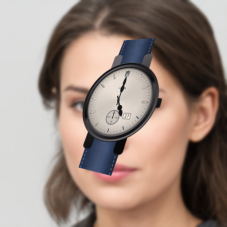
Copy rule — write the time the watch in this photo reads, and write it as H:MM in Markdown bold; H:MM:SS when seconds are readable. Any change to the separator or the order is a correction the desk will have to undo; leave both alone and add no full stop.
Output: **5:00**
